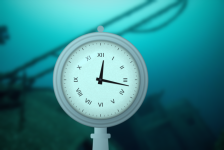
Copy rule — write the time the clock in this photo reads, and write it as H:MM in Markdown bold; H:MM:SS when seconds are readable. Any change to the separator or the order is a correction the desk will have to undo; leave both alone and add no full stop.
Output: **12:17**
